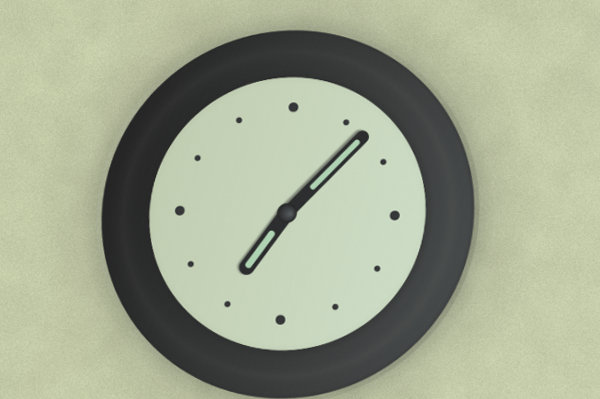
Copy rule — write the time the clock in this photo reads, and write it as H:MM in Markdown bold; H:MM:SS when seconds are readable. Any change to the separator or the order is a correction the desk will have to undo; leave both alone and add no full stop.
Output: **7:07**
